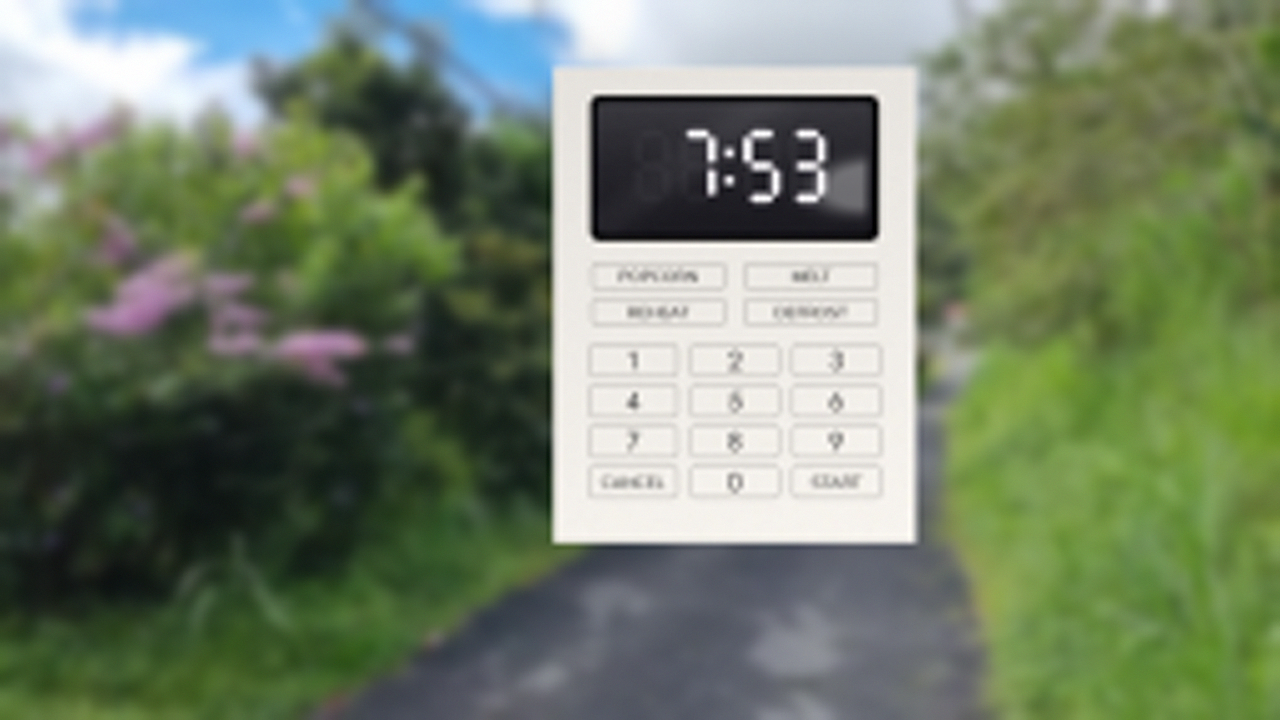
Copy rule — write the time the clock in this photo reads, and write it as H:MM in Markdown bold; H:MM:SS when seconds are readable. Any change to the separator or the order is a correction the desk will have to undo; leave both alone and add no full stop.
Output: **7:53**
